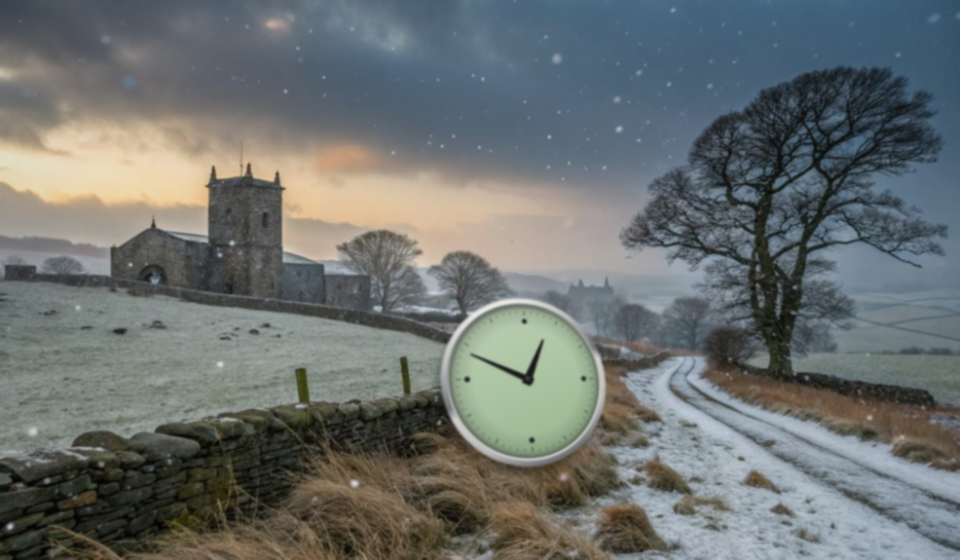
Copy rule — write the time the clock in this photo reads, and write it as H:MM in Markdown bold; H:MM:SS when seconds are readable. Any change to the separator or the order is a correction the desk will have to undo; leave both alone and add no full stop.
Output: **12:49**
